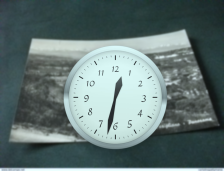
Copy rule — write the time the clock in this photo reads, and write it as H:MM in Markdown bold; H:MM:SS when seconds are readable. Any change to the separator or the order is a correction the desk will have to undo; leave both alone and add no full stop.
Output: **12:32**
